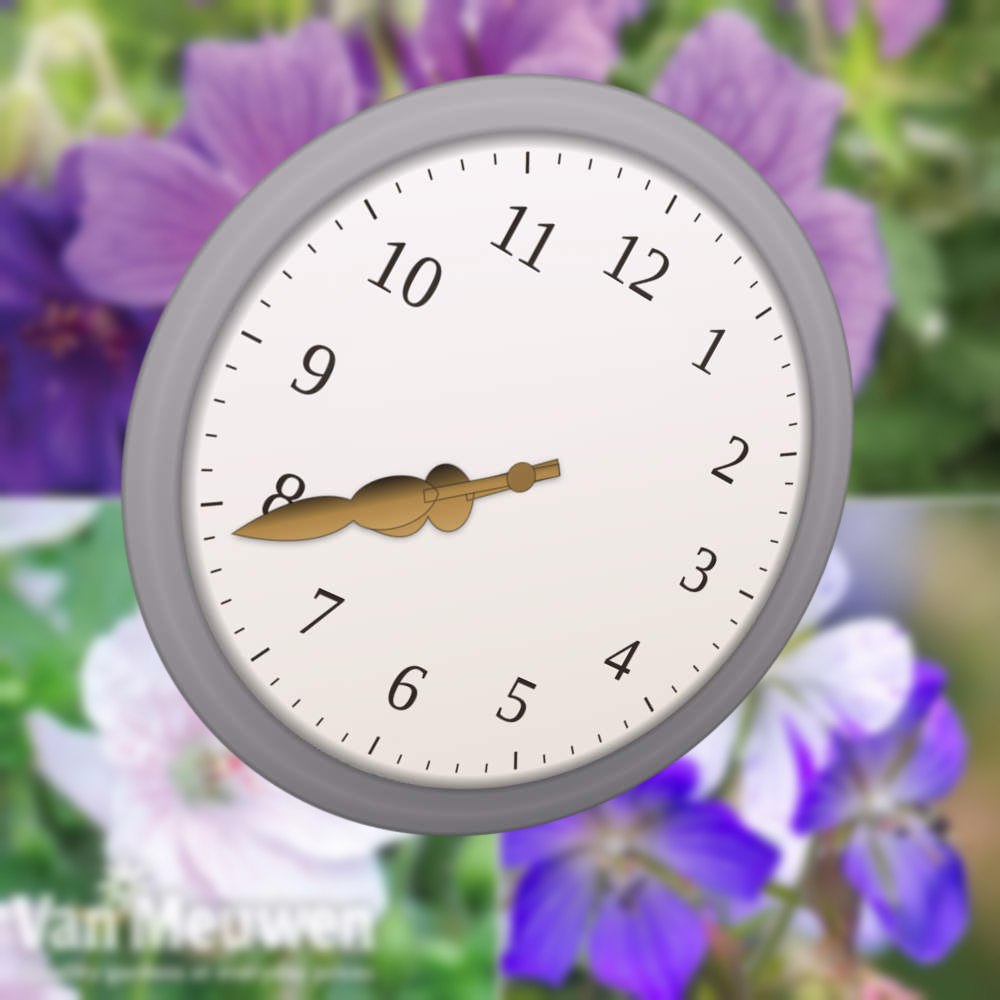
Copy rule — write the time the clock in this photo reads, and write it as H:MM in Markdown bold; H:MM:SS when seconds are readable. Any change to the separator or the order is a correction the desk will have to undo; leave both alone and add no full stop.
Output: **7:39**
